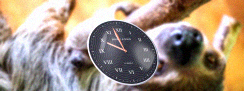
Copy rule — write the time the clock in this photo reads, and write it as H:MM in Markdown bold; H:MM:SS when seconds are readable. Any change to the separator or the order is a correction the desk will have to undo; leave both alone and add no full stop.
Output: **9:58**
